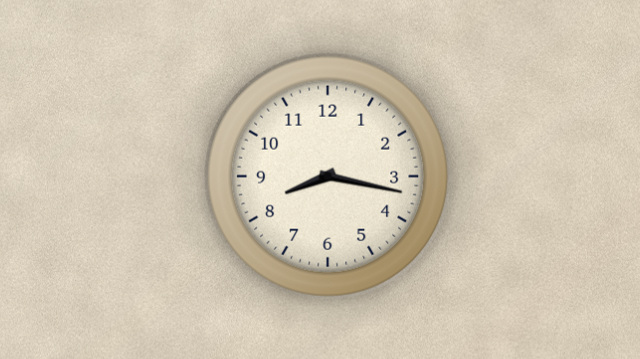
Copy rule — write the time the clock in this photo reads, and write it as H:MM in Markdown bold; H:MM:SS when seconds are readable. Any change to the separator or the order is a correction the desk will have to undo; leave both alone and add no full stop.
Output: **8:17**
